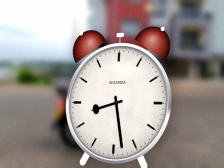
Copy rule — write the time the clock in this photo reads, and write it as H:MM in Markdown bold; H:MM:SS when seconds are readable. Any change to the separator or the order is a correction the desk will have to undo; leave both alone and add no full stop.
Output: **8:28**
